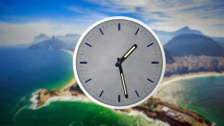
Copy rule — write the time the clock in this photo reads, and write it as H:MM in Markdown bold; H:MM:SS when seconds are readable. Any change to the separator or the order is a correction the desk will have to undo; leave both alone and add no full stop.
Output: **1:28**
